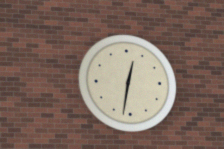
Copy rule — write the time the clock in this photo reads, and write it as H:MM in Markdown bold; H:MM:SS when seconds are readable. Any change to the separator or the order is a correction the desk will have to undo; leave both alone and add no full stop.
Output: **12:32**
